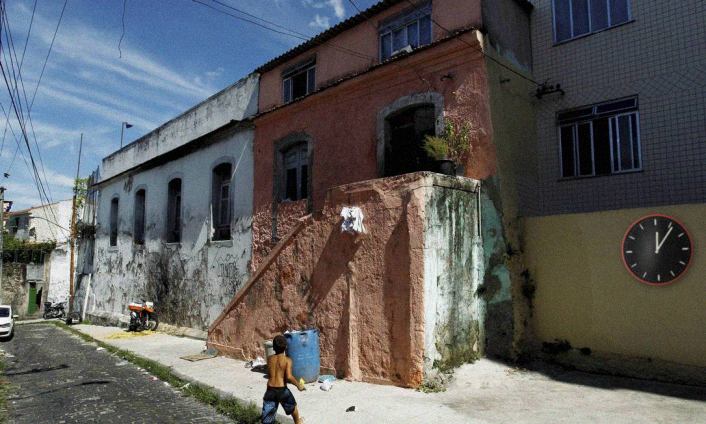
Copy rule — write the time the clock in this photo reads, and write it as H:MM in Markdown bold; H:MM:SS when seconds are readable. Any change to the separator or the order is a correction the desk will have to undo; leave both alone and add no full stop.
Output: **12:06**
